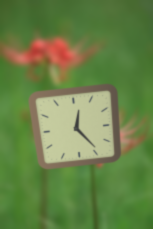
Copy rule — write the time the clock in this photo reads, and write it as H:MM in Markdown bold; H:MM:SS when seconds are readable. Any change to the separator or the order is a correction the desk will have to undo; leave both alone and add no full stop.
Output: **12:24**
